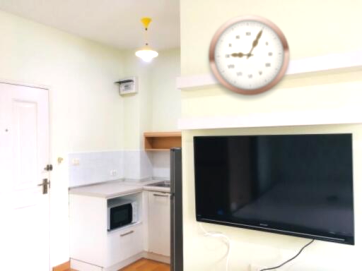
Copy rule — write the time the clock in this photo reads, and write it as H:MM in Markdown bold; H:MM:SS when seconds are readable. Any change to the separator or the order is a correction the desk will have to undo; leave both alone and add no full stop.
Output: **9:05**
